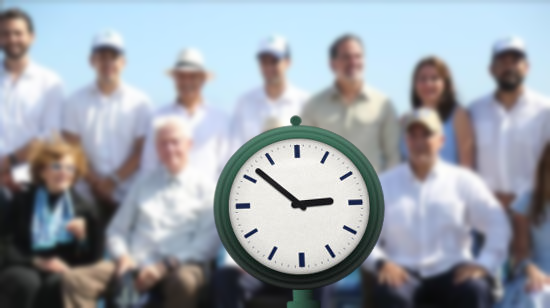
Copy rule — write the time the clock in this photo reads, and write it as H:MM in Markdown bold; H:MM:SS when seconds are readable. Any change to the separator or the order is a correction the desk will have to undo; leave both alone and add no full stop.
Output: **2:52**
